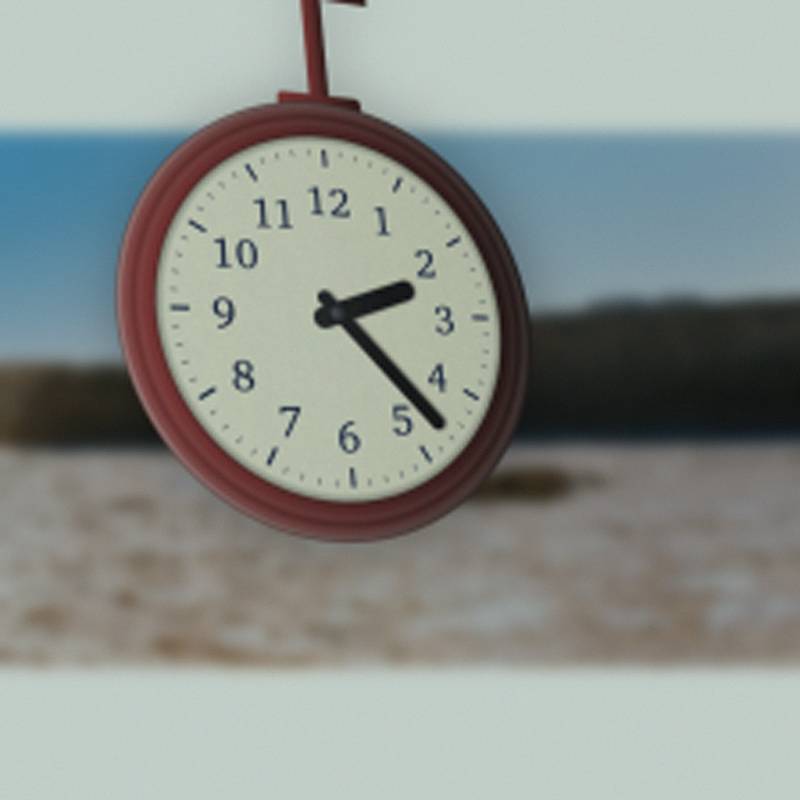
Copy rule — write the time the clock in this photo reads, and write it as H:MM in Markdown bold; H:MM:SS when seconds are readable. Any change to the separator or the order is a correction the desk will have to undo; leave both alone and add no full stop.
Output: **2:23**
